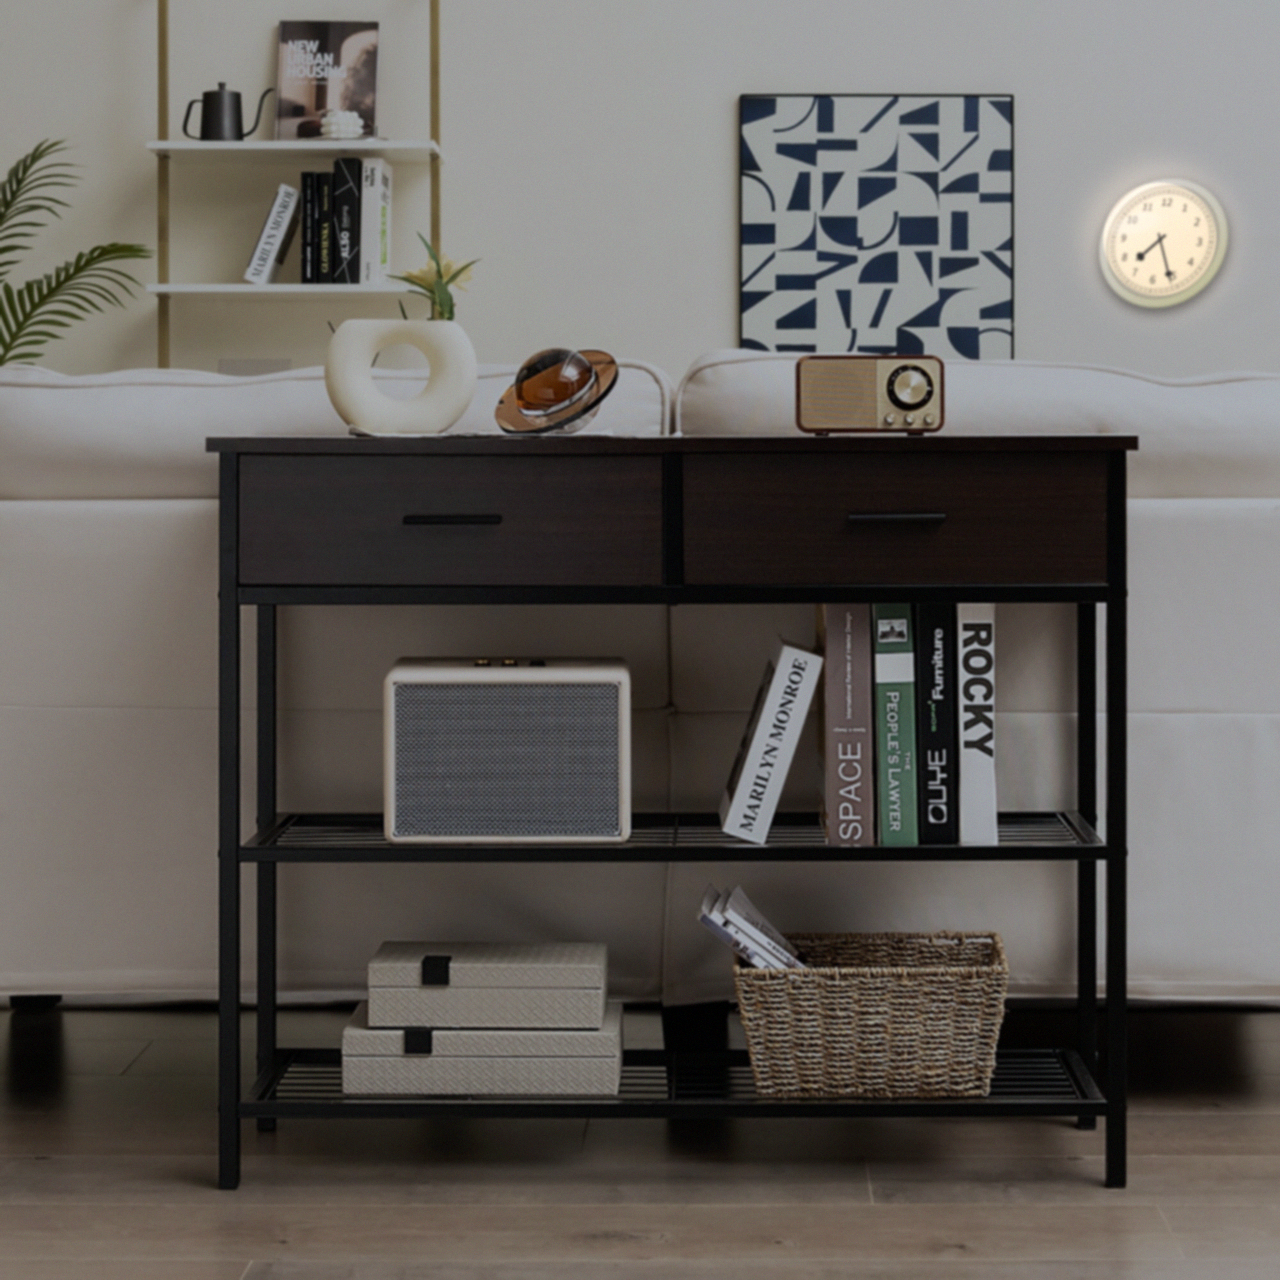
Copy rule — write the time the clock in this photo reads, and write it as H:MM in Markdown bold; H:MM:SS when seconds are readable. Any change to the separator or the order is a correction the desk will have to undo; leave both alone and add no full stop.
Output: **7:26**
